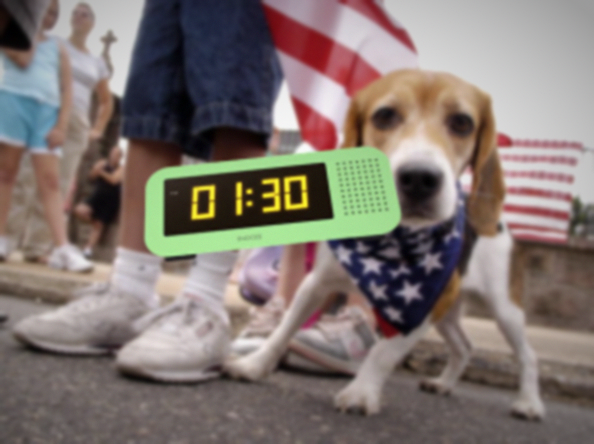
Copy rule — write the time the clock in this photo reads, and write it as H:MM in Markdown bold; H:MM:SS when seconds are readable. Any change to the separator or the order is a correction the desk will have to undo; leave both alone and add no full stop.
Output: **1:30**
